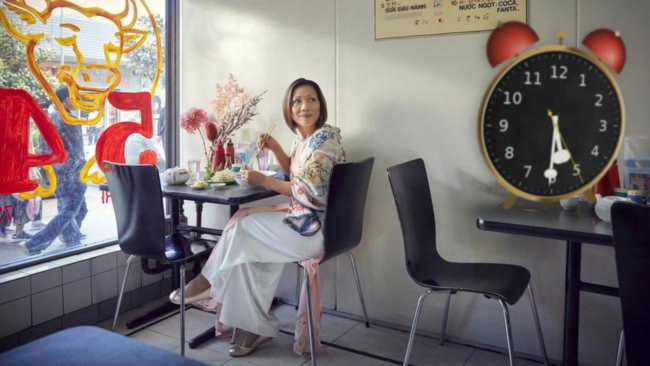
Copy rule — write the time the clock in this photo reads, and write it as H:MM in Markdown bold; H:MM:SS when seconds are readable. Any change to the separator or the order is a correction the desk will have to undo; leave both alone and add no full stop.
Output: **5:30:25**
